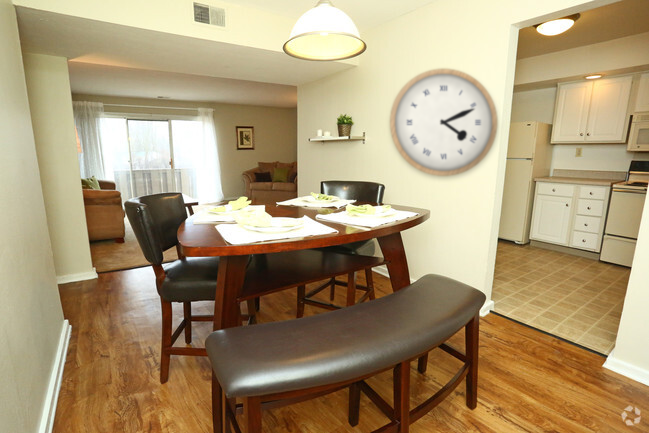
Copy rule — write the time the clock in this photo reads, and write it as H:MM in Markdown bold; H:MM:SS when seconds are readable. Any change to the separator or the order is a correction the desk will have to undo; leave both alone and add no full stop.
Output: **4:11**
